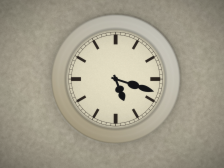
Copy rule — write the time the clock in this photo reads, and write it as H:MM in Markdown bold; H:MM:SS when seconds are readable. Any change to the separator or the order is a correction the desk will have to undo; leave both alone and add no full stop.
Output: **5:18**
